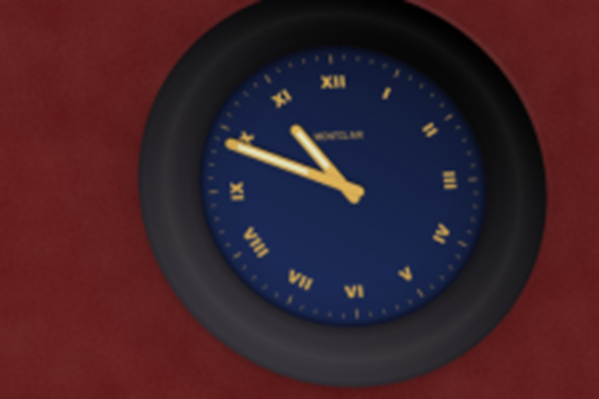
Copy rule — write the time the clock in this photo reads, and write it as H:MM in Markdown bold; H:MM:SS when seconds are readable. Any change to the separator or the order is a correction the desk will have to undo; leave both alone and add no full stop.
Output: **10:49**
